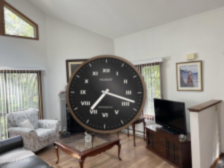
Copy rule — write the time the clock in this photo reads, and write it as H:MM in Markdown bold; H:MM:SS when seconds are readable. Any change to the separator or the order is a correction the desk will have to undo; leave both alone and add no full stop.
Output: **7:18**
